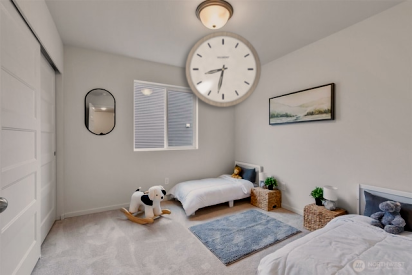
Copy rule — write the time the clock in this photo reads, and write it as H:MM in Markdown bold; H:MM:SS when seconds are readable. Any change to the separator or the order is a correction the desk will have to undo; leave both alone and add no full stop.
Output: **8:32**
